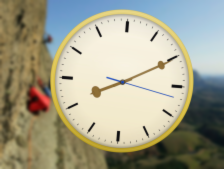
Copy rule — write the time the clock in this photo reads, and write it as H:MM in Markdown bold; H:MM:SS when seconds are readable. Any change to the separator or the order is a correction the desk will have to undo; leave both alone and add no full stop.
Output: **8:10:17**
